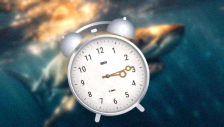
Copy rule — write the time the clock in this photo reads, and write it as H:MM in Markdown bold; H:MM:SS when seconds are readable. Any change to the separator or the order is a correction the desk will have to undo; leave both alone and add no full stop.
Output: **3:14**
